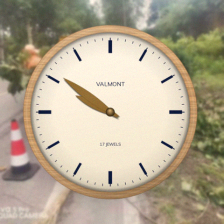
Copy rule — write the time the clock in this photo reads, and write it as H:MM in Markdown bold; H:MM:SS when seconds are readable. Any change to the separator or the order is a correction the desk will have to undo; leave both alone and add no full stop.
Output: **9:51**
